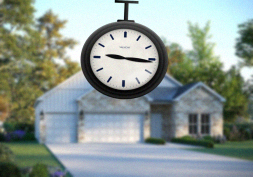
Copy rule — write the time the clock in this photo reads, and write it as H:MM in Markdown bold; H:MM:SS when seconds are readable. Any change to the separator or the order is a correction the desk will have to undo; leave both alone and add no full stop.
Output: **9:16**
